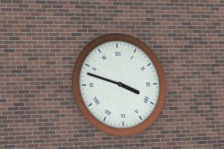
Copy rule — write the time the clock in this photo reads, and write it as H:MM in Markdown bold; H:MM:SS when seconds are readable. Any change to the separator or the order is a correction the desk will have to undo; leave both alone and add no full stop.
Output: **3:48**
